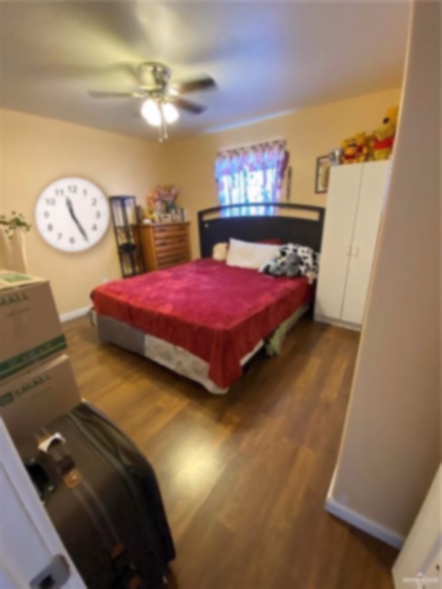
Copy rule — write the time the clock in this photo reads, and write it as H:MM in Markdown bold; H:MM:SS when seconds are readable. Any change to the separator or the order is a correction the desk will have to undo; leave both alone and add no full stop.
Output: **11:25**
